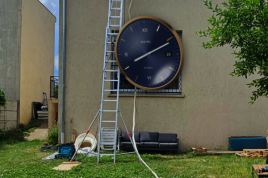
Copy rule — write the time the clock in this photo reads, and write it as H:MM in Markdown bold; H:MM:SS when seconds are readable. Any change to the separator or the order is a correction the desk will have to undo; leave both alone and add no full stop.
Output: **8:11**
